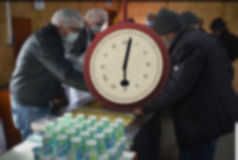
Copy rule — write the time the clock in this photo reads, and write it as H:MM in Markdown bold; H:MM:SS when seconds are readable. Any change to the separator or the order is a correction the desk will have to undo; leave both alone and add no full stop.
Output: **6:02**
